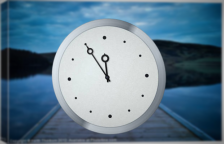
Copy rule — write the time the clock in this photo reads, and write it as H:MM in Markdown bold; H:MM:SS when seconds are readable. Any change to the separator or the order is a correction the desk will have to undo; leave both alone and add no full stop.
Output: **11:55**
